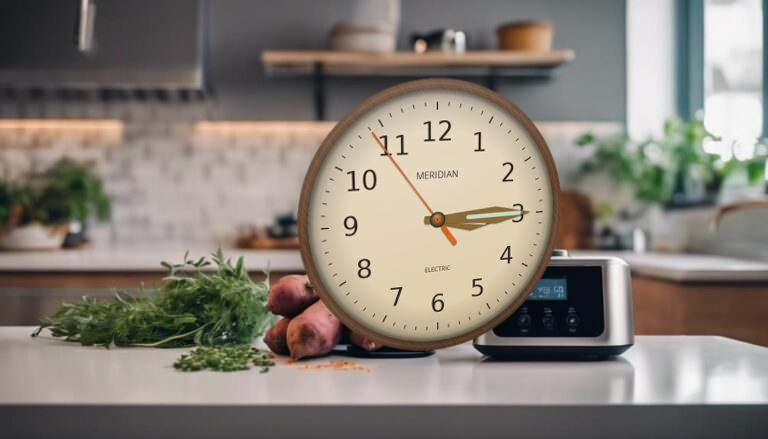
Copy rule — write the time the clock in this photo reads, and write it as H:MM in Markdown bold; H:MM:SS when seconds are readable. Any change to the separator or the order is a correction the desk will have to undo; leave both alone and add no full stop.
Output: **3:14:54**
